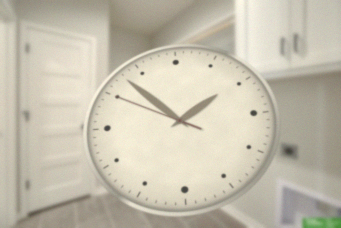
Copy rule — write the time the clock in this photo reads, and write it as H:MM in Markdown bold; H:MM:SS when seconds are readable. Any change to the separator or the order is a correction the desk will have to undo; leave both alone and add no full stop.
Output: **1:52:50**
